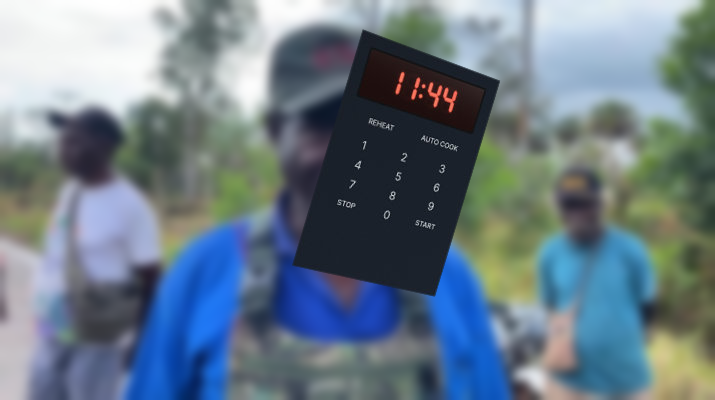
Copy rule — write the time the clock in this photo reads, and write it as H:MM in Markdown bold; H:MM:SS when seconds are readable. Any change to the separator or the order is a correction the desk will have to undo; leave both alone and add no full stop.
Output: **11:44**
